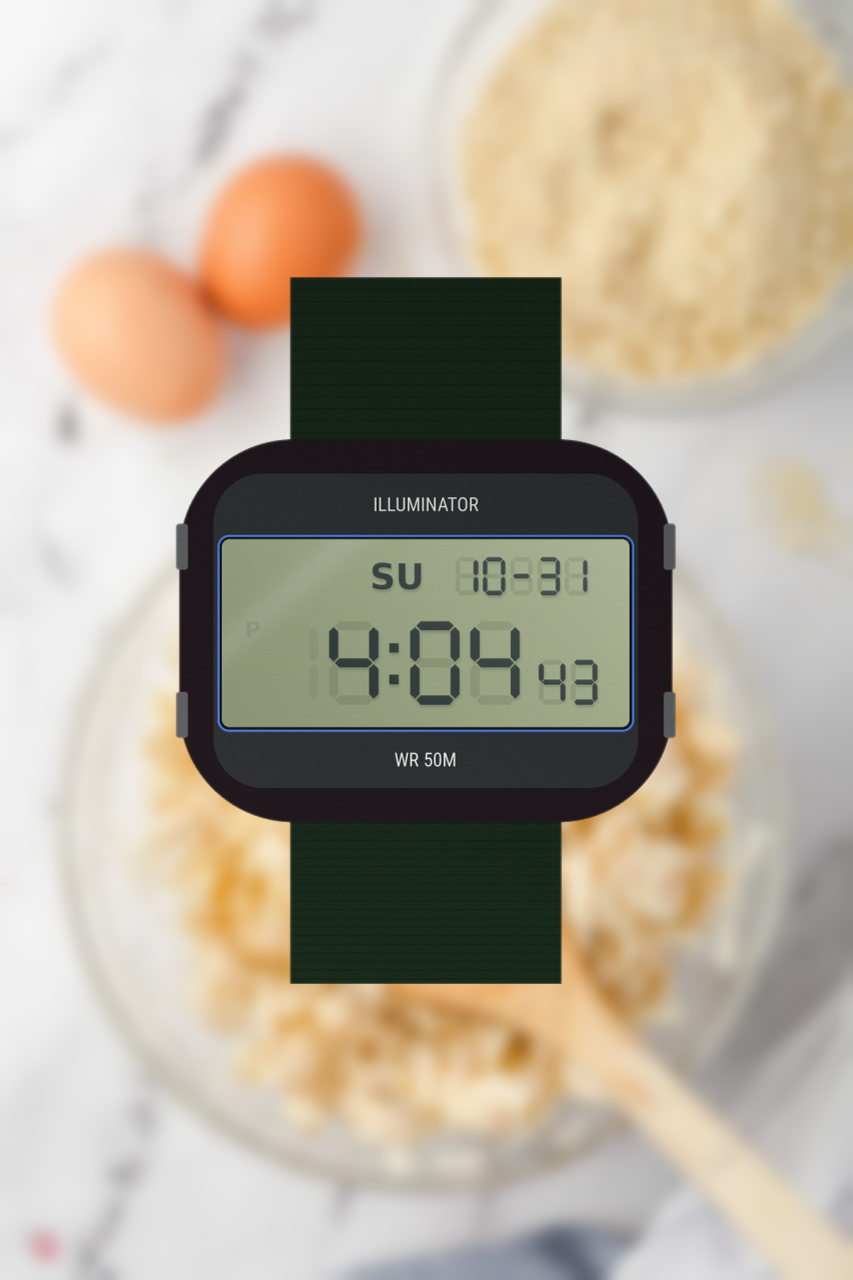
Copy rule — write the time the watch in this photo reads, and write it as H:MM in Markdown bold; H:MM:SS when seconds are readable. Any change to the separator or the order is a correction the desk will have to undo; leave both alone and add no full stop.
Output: **4:04:43**
